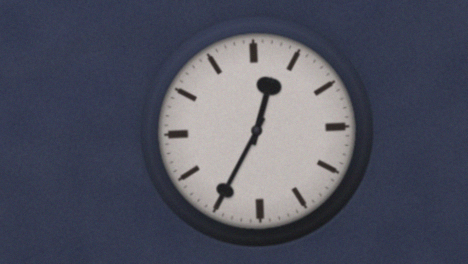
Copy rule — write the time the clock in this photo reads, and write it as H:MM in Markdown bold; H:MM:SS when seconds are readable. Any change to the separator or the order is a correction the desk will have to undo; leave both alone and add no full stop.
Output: **12:35**
